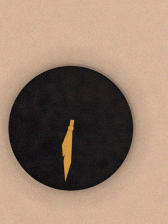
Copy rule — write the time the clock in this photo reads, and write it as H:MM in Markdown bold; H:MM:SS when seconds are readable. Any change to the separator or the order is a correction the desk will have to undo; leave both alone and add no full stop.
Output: **6:31**
